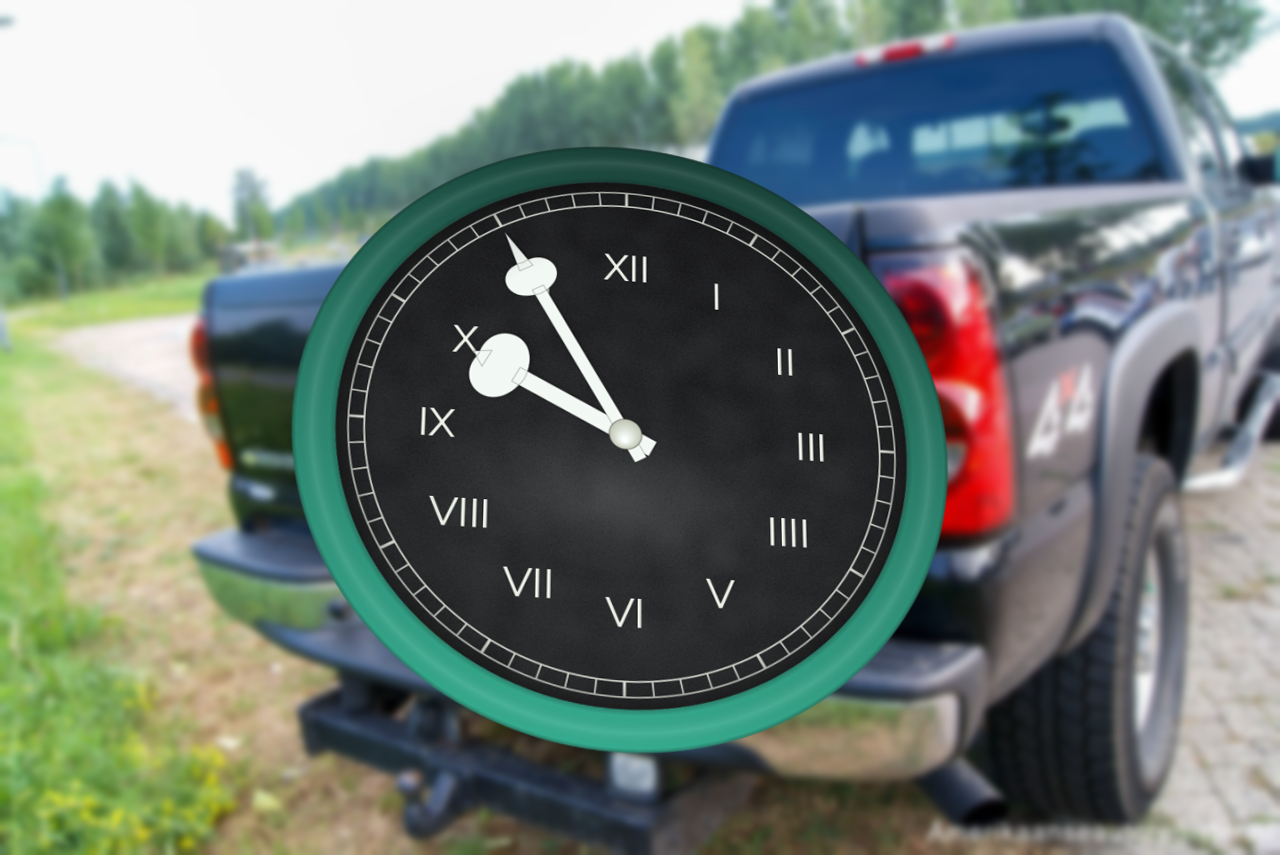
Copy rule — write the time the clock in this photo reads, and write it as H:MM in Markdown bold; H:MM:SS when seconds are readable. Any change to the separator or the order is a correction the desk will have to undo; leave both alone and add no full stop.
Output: **9:55**
